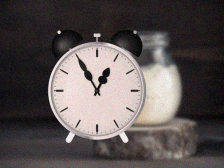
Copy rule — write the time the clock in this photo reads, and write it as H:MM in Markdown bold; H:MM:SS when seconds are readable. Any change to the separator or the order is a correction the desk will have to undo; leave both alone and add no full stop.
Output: **12:55**
